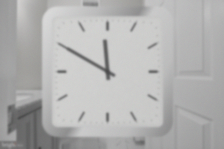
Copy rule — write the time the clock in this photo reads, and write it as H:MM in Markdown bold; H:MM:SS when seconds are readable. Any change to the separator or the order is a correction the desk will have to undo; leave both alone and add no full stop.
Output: **11:50**
